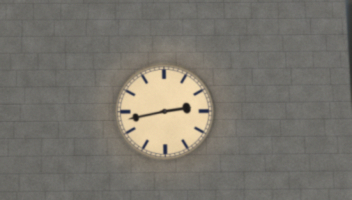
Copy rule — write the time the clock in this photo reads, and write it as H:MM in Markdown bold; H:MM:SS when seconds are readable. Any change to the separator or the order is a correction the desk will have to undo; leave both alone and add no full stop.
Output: **2:43**
